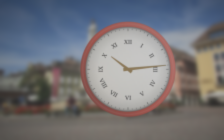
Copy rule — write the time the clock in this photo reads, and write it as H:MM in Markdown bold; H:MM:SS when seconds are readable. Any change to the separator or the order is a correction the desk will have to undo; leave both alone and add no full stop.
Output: **10:14**
